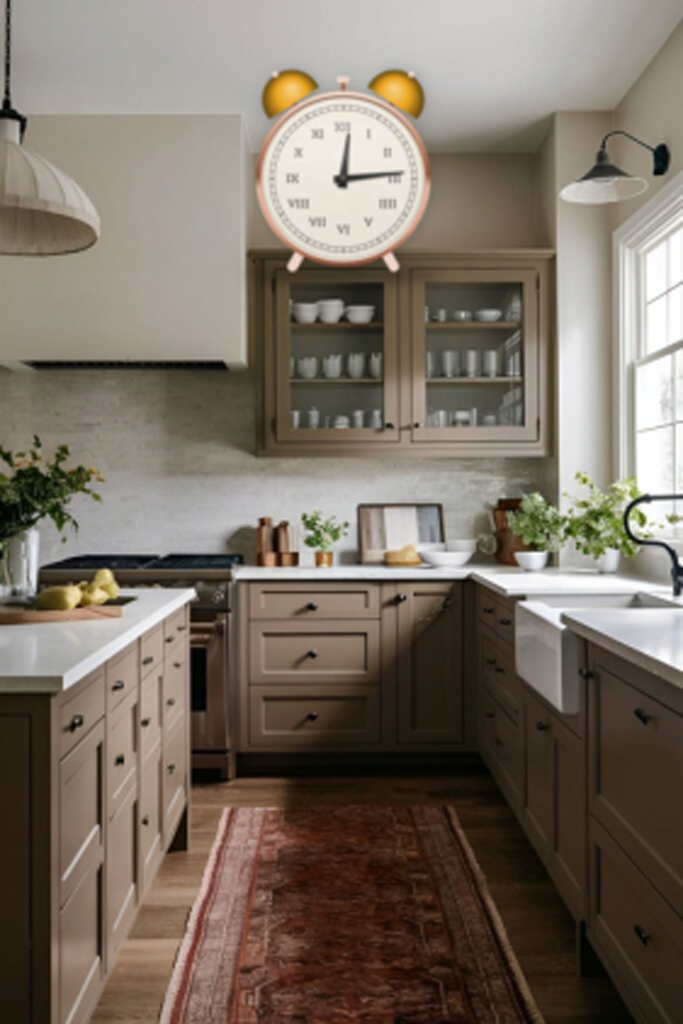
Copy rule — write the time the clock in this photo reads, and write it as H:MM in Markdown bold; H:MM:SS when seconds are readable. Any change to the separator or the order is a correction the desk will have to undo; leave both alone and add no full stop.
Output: **12:14**
